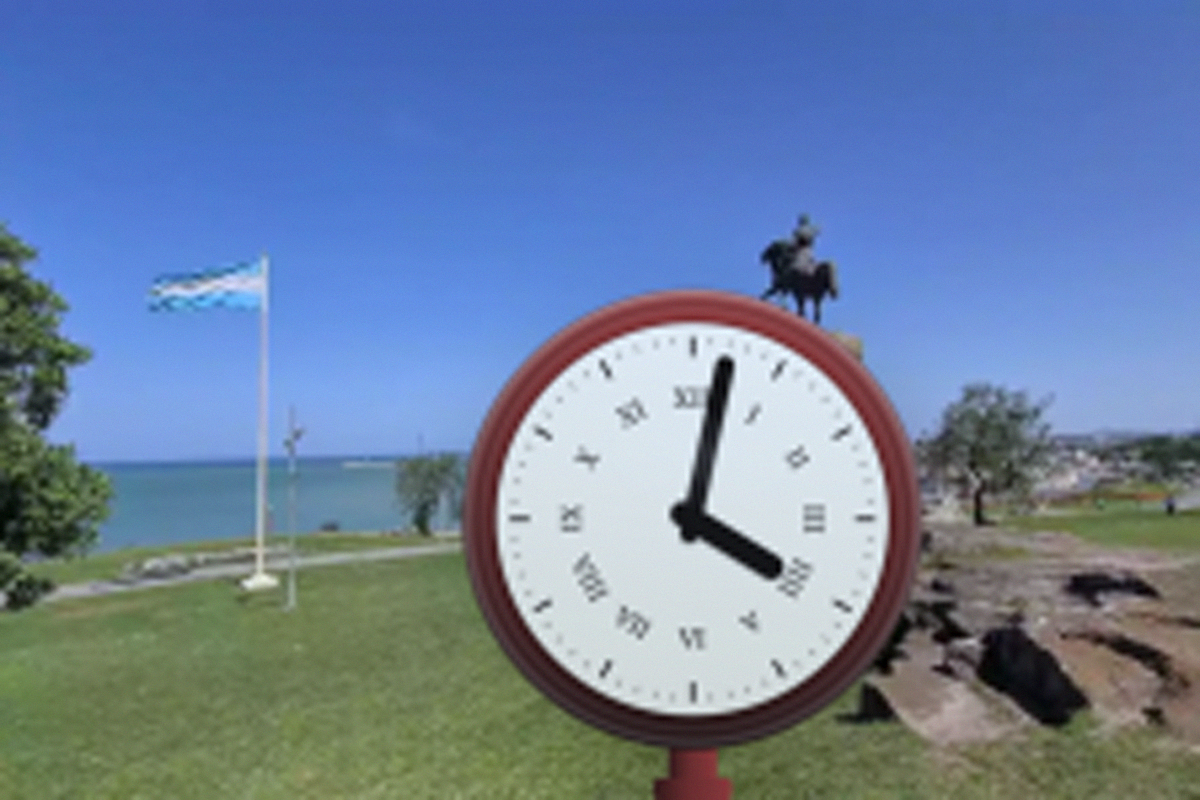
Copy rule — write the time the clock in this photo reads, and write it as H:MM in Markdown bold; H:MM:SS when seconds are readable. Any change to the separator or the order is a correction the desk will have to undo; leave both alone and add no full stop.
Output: **4:02**
